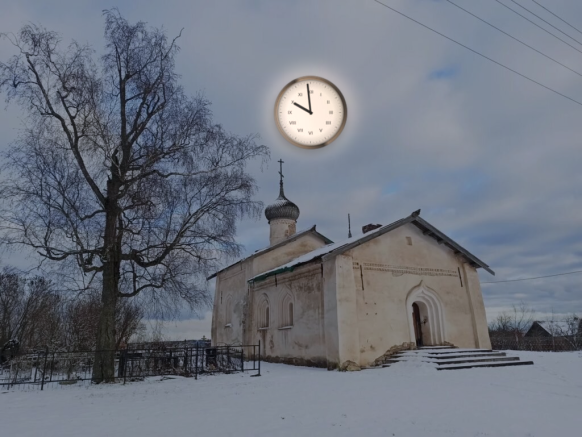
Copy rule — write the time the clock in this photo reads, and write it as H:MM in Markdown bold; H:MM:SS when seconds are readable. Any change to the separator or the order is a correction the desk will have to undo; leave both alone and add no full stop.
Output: **9:59**
